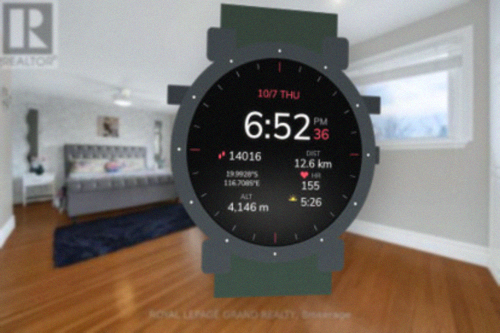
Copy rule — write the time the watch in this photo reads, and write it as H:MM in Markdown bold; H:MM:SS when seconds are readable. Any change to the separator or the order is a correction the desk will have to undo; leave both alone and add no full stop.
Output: **6:52:36**
